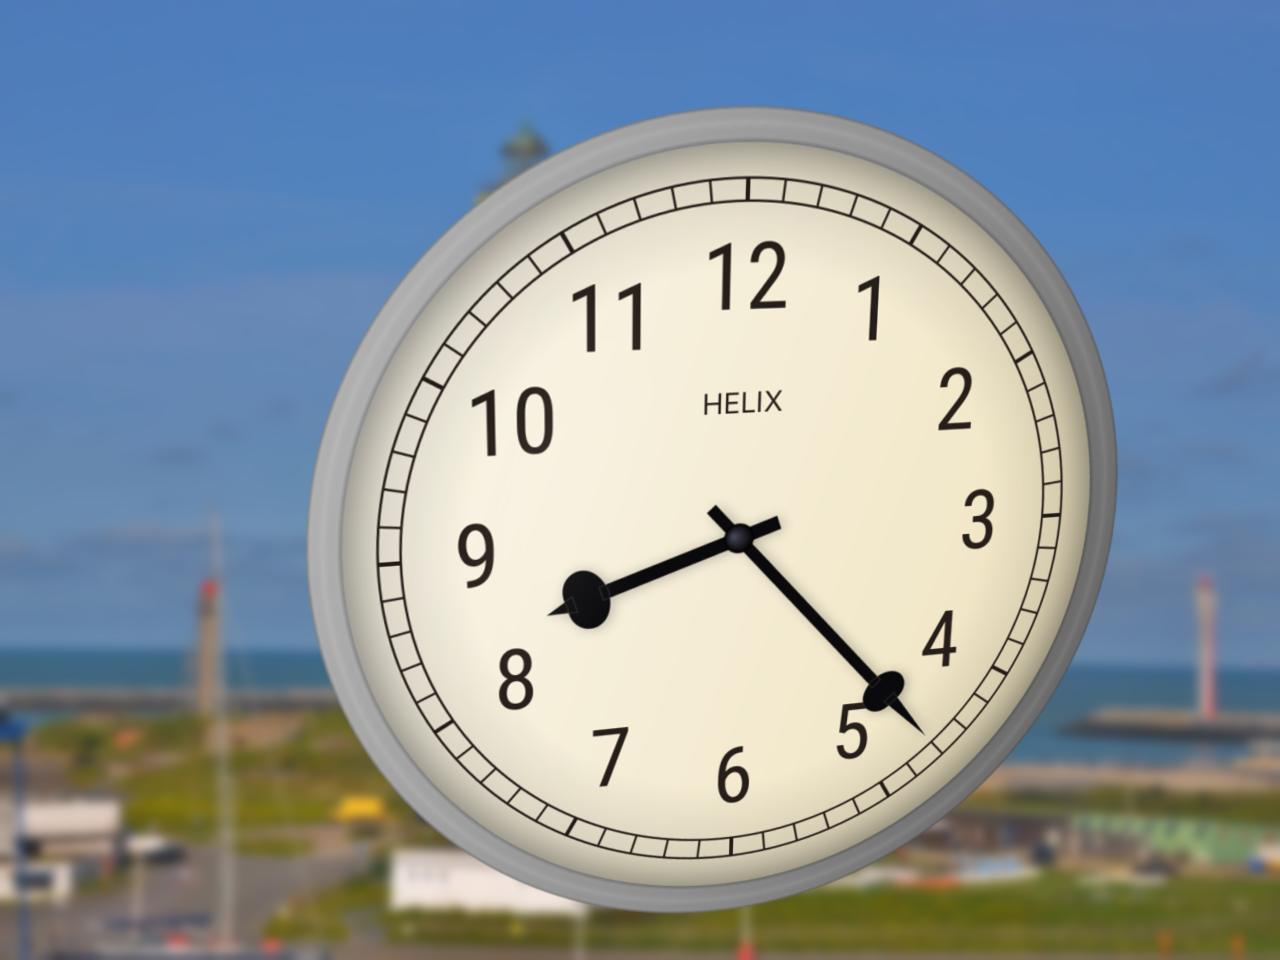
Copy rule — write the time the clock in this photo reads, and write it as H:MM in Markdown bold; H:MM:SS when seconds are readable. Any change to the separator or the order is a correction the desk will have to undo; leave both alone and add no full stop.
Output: **8:23**
